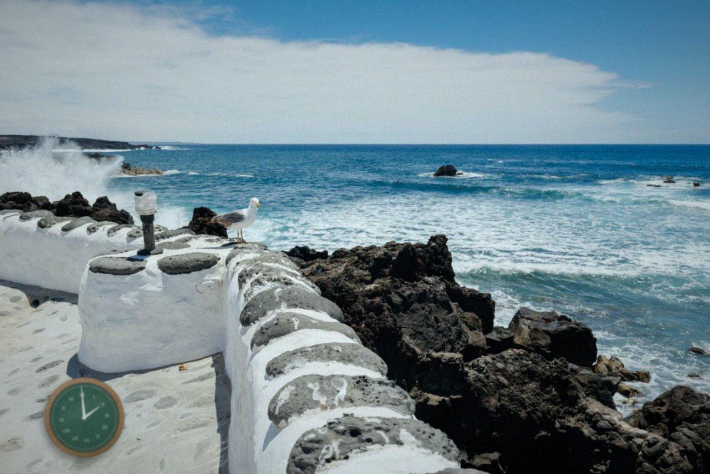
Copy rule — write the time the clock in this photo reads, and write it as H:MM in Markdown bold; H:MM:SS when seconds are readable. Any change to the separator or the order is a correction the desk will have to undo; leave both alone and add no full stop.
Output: **2:00**
